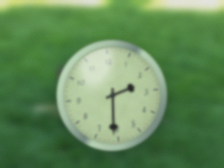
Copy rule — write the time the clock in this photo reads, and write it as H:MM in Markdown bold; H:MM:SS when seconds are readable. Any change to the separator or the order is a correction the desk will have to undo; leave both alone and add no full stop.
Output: **2:31**
